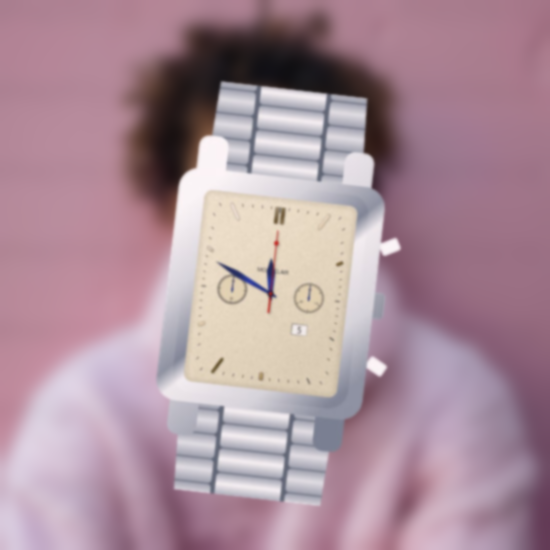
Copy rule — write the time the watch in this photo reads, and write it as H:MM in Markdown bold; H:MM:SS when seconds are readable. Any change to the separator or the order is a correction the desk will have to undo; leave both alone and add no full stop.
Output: **11:49**
